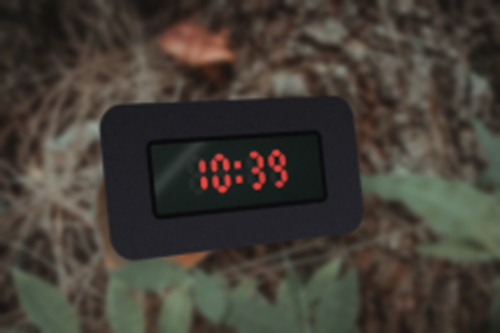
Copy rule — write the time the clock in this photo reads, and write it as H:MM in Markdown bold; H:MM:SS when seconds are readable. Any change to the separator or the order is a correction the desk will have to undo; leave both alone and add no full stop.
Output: **10:39**
